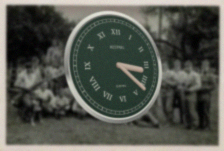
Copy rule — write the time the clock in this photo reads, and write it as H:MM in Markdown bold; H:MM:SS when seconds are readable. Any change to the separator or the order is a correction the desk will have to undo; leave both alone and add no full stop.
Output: **3:22**
